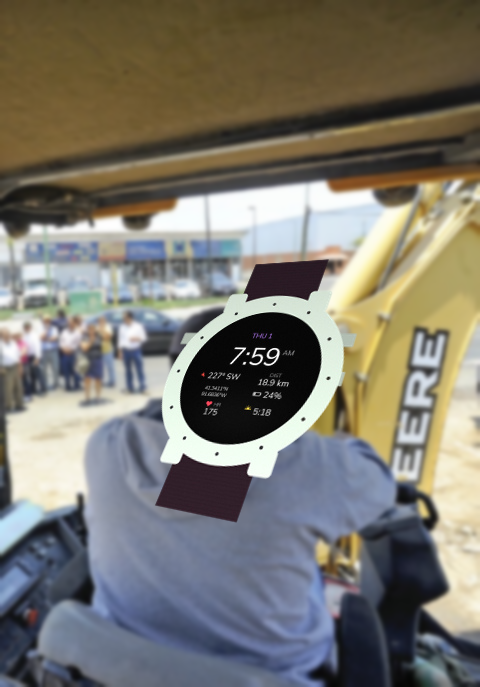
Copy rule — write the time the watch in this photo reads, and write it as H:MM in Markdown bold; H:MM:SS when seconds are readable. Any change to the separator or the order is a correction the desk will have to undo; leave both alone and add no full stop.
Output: **7:59**
